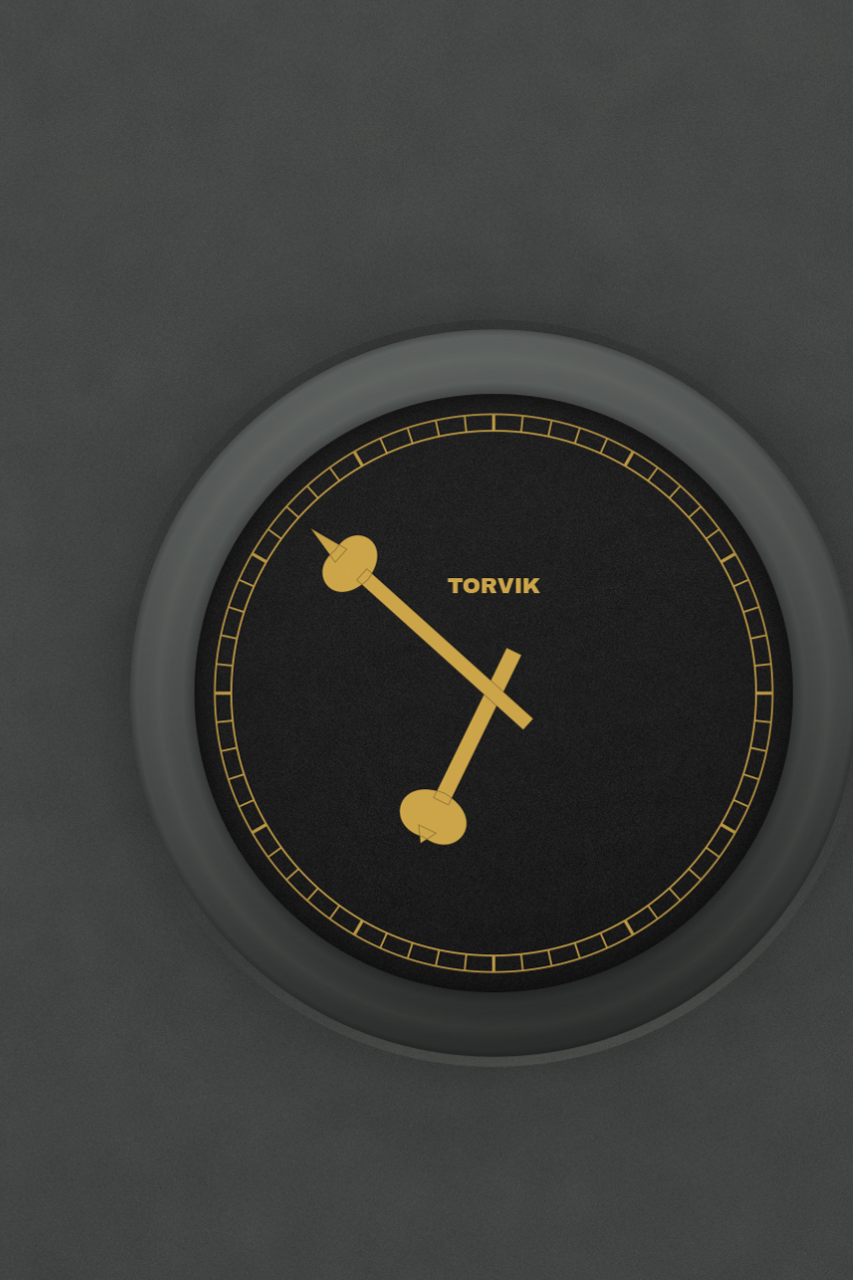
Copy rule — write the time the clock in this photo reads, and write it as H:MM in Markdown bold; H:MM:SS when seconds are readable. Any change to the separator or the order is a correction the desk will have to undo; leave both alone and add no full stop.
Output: **6:52**
